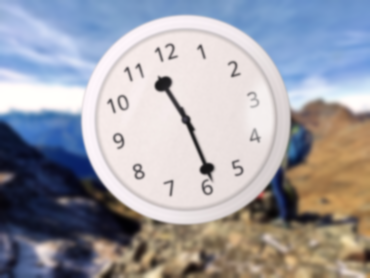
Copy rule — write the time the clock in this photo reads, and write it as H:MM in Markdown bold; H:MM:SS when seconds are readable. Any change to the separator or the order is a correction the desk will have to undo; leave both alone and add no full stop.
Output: **11:29**
